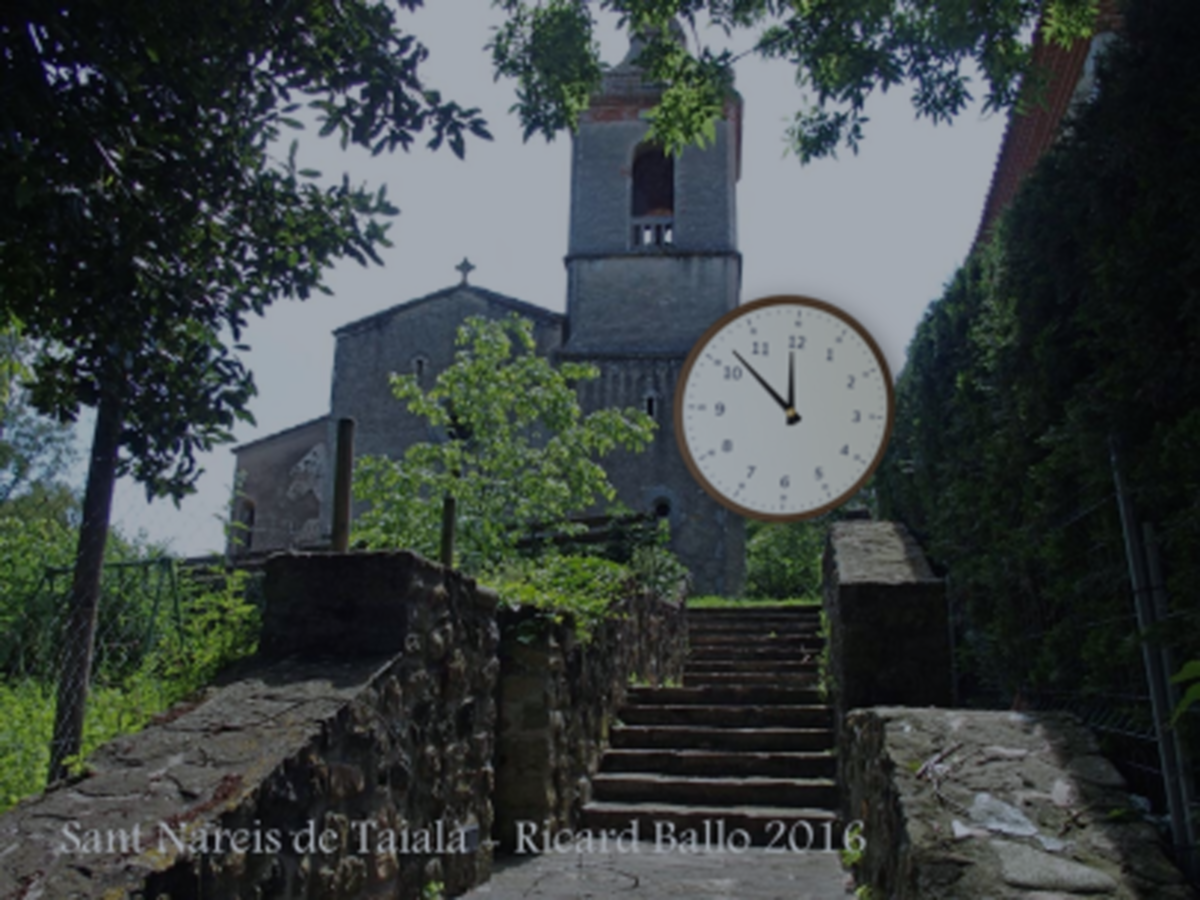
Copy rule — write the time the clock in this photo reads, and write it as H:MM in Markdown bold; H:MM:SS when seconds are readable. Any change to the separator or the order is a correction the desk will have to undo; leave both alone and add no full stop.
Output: **11:52**
